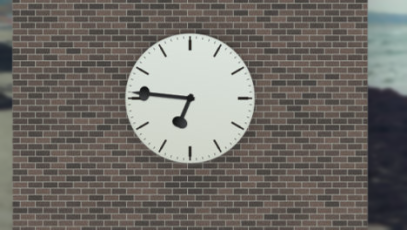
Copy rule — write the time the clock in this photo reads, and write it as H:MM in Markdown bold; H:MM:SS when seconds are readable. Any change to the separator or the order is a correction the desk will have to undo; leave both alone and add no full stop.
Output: **6:46**
